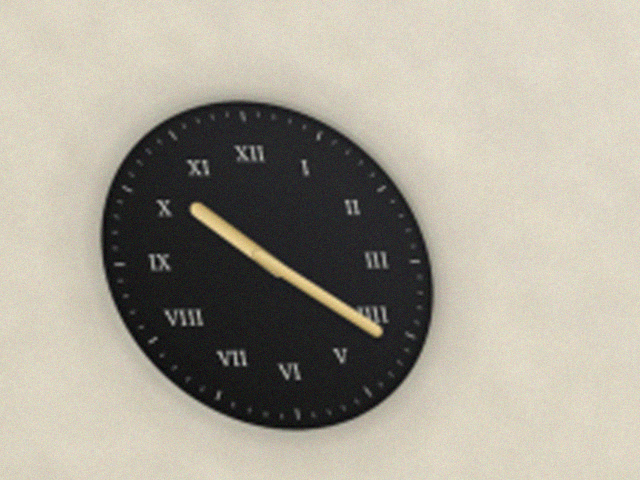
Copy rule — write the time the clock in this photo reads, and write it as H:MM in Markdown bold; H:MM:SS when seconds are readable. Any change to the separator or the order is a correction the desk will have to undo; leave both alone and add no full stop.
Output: **10:21**
